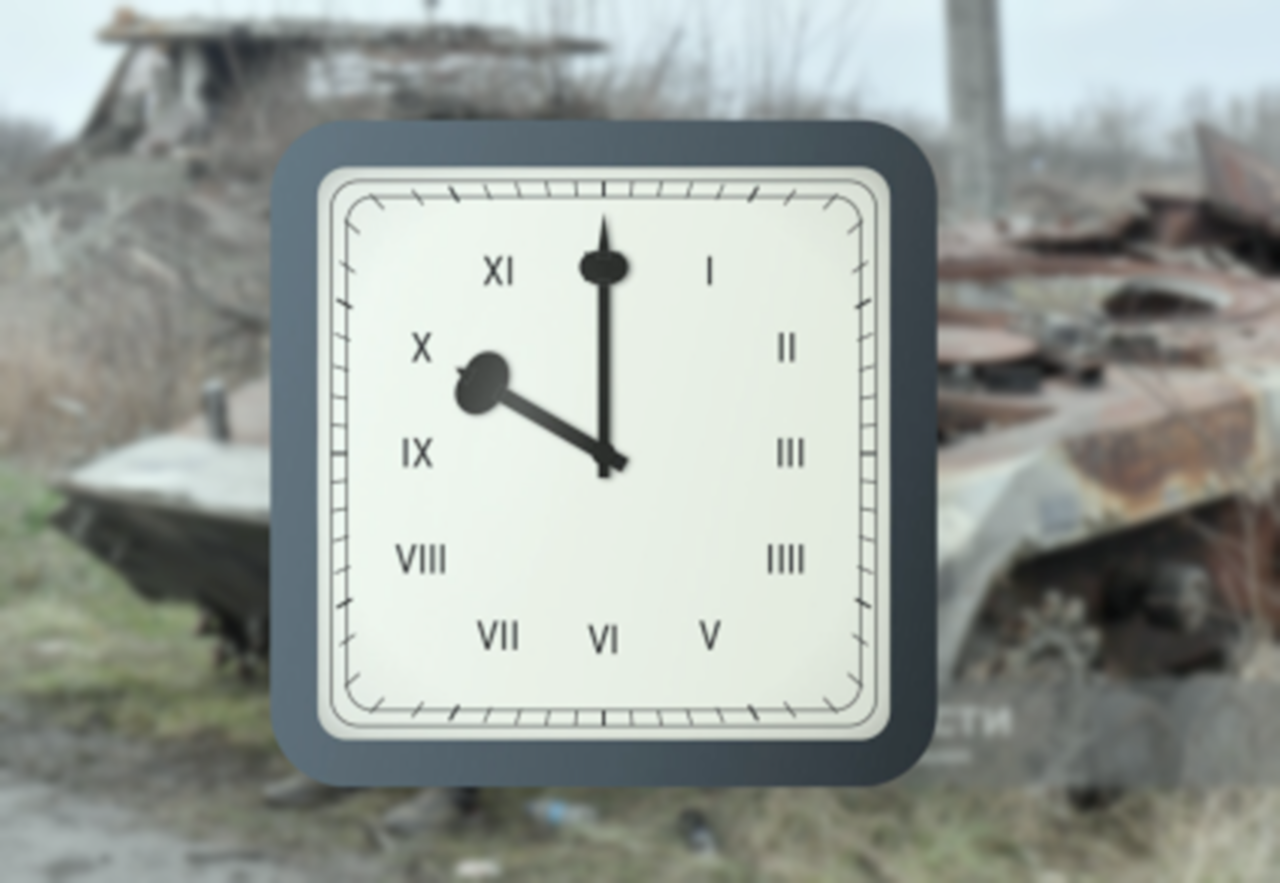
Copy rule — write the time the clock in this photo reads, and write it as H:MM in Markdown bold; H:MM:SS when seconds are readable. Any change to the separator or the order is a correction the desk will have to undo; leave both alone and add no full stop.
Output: **10:00**
